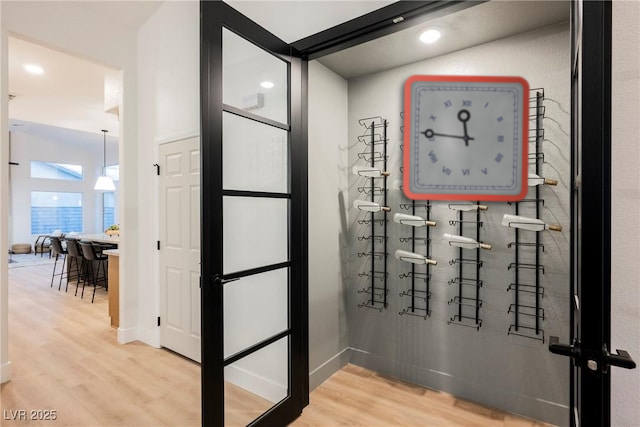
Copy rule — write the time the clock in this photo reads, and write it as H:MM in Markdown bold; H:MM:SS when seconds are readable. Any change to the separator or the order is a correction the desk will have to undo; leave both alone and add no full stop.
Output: **11:46**
